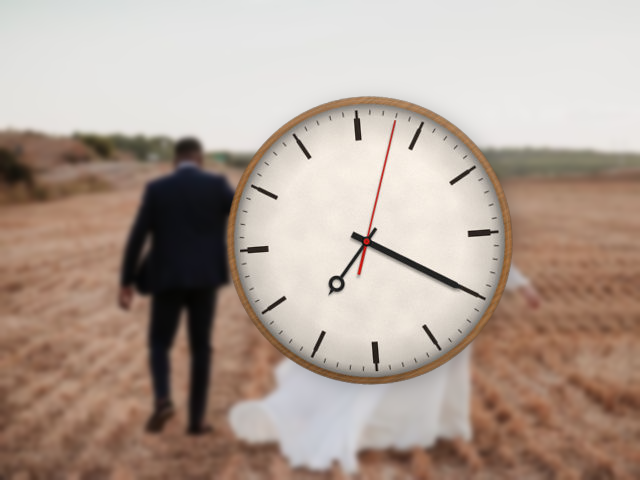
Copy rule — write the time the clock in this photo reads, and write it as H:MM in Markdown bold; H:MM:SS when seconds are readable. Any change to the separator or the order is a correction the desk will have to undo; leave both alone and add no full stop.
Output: **7:20:03**
